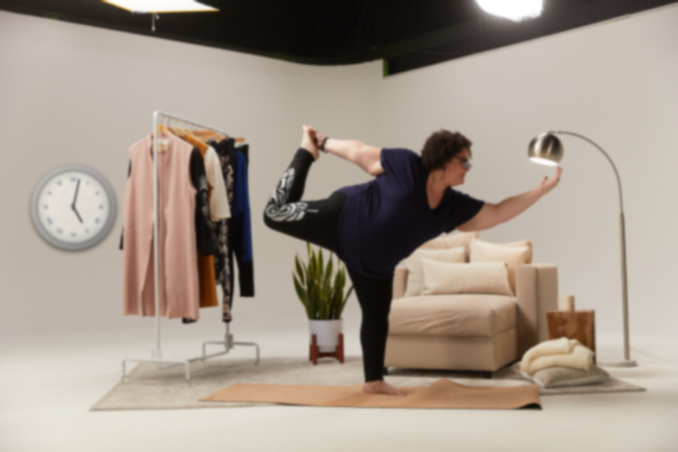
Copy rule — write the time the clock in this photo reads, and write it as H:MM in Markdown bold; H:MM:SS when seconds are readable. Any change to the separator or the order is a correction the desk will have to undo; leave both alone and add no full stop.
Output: **5:02**
